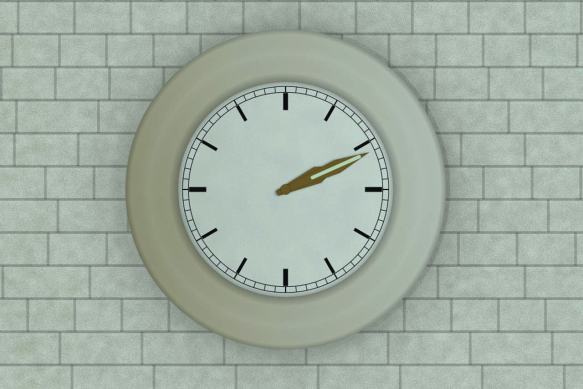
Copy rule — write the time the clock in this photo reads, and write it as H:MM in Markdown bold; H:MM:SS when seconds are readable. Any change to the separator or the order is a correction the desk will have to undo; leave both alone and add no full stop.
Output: **2:11**
